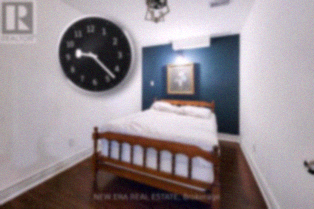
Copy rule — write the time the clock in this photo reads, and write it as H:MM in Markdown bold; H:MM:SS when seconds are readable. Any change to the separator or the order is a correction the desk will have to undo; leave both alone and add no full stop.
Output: **9:23**
